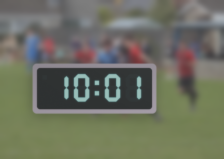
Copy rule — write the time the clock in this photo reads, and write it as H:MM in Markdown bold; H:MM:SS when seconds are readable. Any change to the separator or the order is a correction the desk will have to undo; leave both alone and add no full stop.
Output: **10:01**
